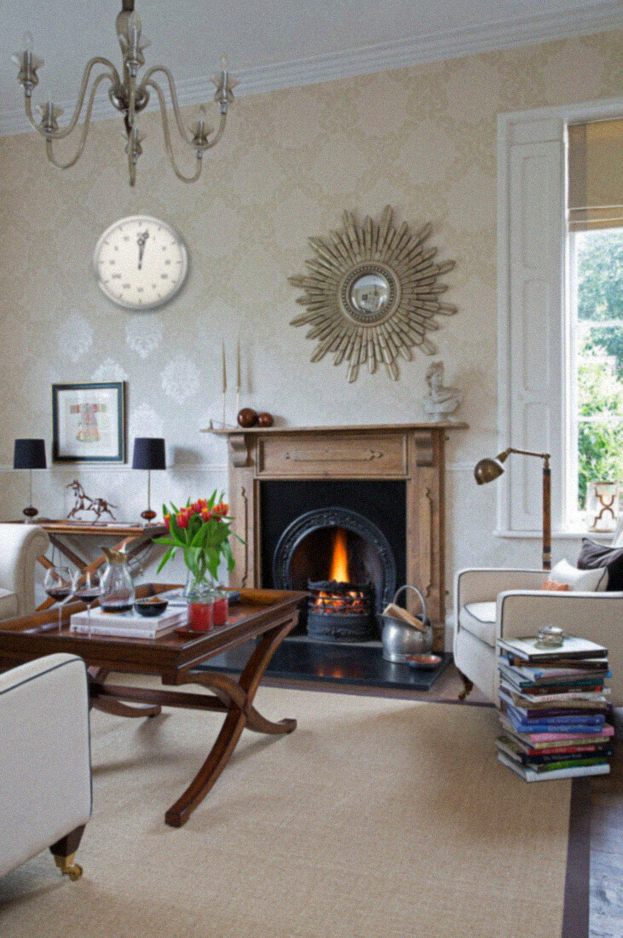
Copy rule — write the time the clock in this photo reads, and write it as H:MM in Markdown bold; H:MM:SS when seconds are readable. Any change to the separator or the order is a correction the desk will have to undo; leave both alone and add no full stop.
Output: **12:02**
